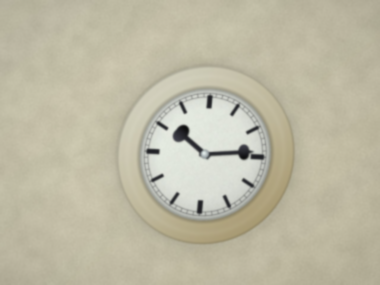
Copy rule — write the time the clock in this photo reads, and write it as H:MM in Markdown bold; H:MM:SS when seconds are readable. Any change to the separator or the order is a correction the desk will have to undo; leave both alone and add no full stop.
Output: **10:14**
